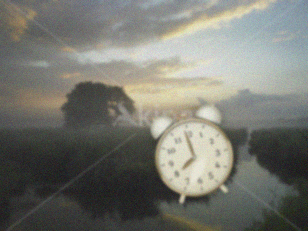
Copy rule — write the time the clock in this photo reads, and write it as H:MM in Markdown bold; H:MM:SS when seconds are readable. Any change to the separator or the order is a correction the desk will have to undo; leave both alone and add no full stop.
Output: **7:59**
